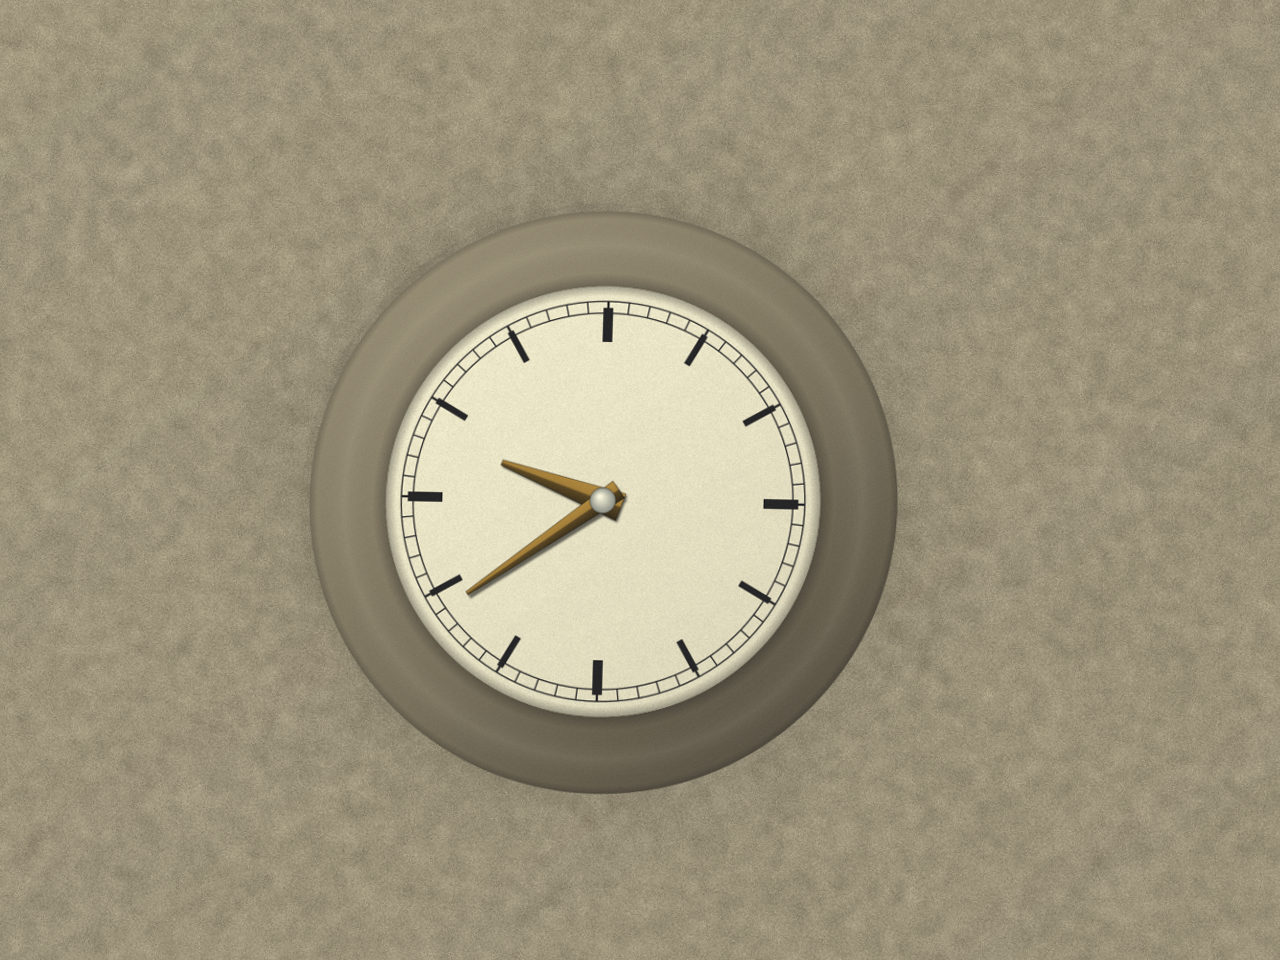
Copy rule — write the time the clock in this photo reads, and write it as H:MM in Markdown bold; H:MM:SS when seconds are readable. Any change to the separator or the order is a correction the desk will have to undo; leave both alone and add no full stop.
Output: **9:39**
